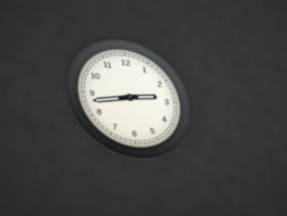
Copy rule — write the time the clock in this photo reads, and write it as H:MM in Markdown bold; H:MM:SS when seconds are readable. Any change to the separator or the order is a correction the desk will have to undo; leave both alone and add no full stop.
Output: **2:43**
